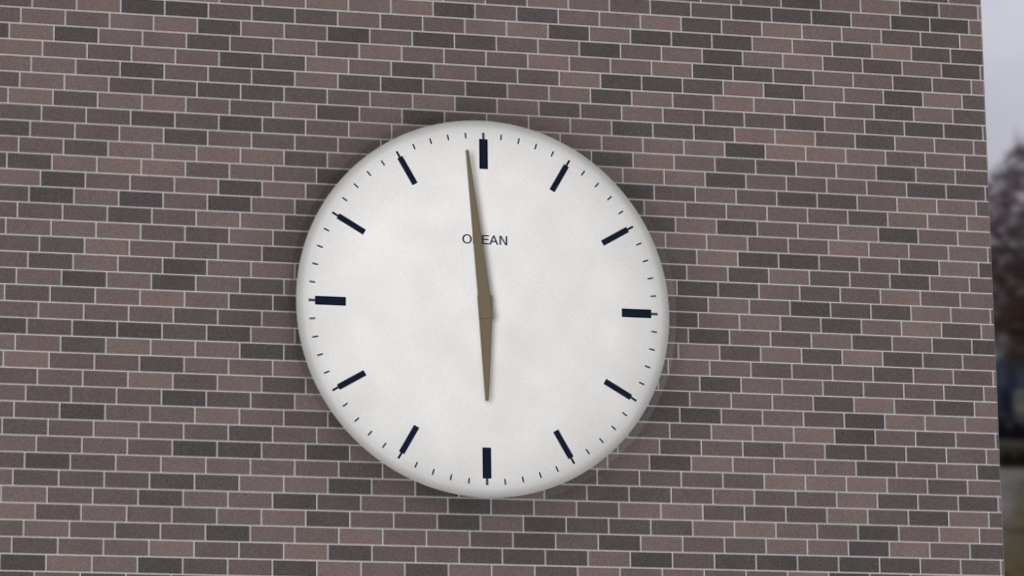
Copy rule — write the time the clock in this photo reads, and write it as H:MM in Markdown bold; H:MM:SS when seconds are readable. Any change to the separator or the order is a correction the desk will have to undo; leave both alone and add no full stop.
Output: **5:59**
